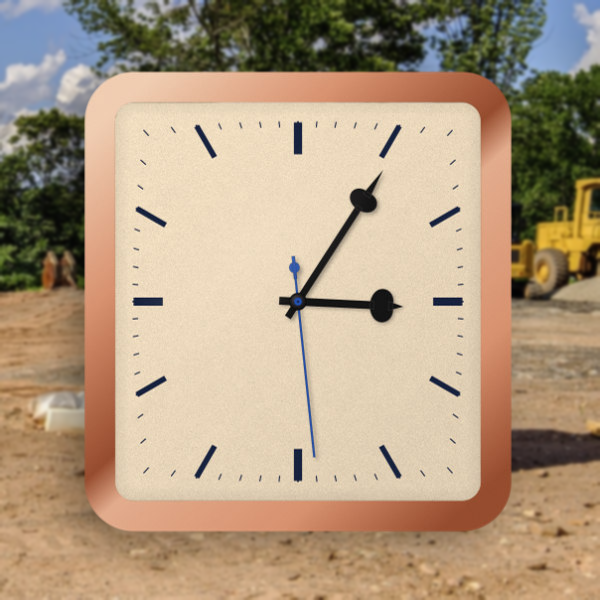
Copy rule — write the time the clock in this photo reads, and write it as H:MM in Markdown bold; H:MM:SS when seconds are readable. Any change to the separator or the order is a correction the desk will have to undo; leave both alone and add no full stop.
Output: **3:05:29**
